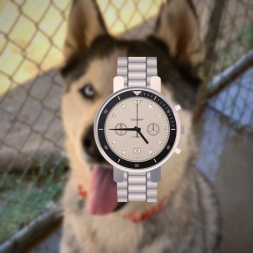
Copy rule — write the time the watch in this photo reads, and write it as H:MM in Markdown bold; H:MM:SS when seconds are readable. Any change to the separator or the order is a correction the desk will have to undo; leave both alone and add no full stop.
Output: **4:45**
